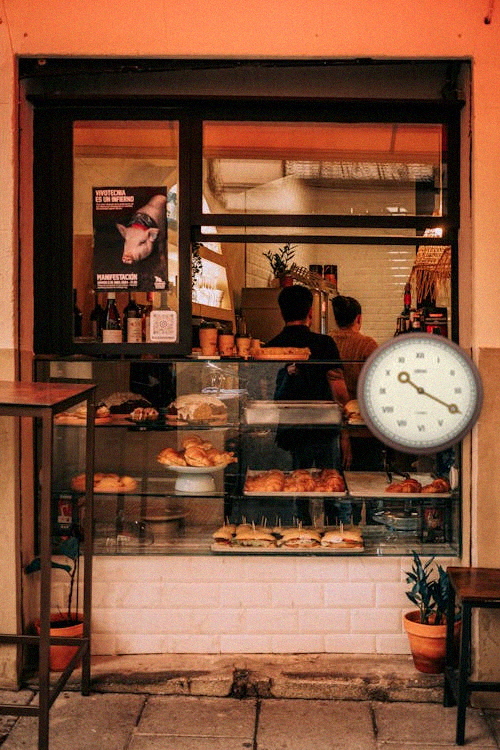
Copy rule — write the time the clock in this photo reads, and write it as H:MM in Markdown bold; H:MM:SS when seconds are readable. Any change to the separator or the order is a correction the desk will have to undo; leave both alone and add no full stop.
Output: **10:20**
